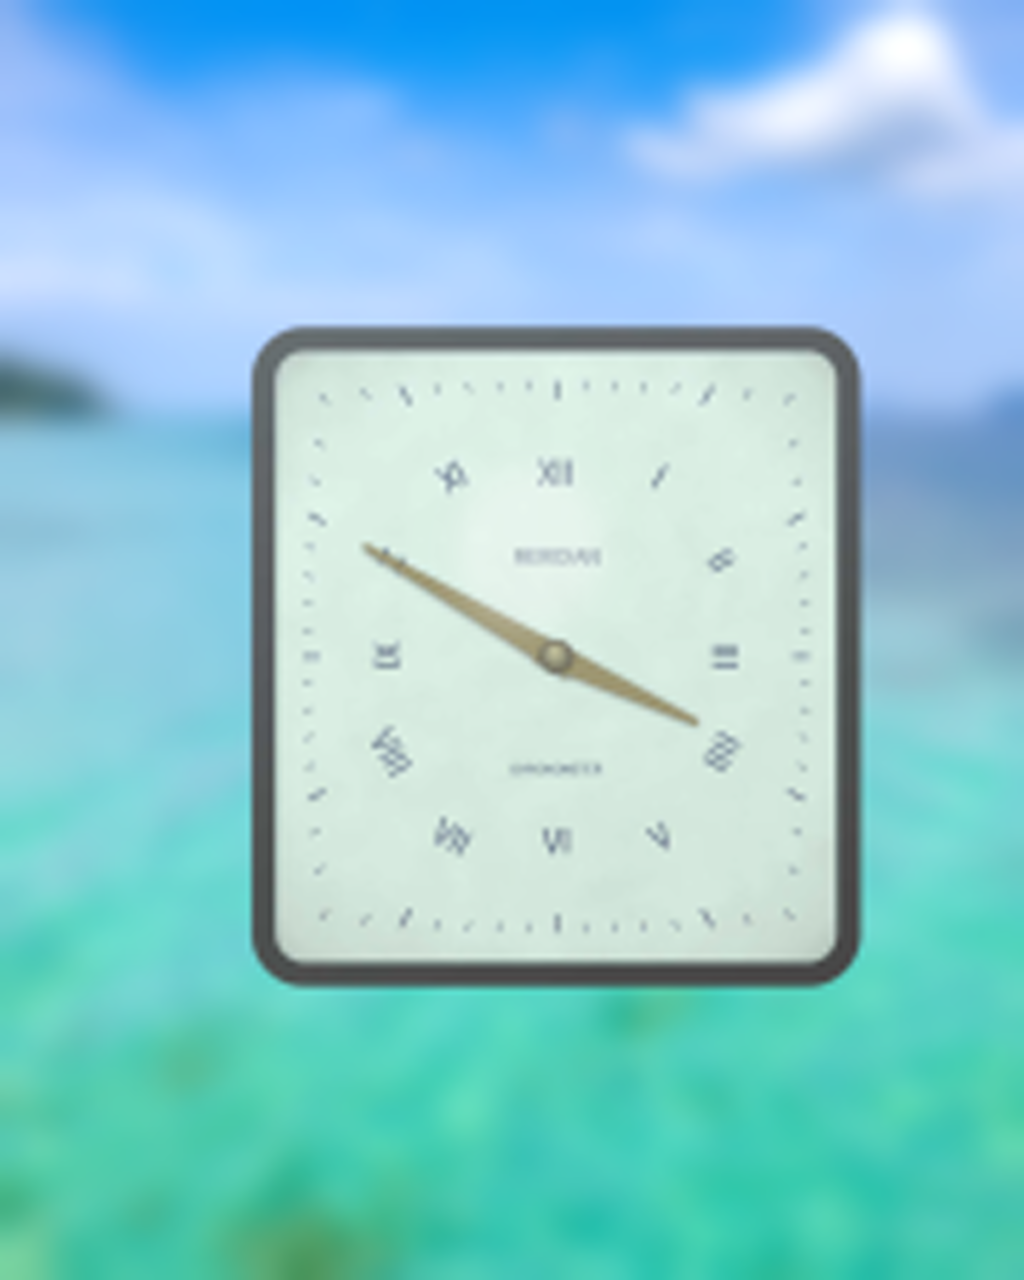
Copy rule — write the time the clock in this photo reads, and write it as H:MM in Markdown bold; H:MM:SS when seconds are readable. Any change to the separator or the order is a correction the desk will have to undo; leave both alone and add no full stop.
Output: **3:50**
